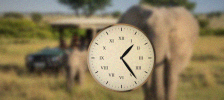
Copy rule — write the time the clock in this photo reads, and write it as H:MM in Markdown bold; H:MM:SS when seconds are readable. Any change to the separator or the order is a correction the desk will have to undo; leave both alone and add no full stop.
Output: **1:24**
